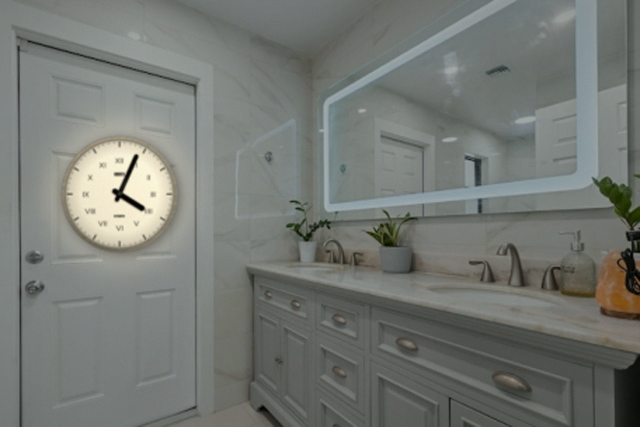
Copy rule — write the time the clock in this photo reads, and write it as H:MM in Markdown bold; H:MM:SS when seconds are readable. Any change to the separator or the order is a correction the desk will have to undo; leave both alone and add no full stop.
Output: **4:04**
